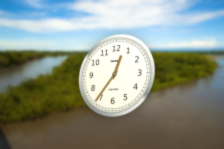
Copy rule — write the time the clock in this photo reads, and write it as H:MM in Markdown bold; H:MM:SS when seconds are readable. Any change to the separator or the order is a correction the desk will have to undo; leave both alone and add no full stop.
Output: **12:36**
